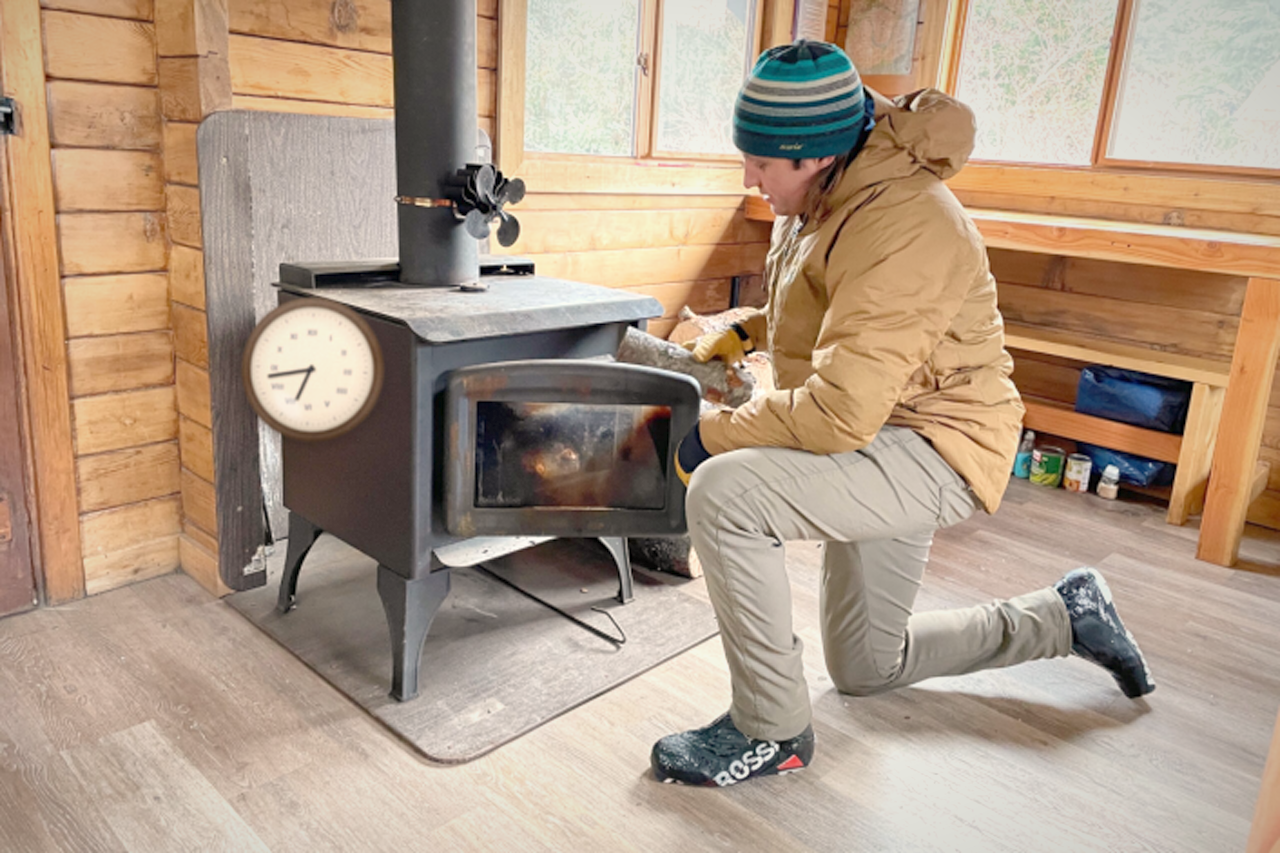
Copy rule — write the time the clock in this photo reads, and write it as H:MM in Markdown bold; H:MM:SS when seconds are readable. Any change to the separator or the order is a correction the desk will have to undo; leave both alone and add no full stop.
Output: **6:43**
